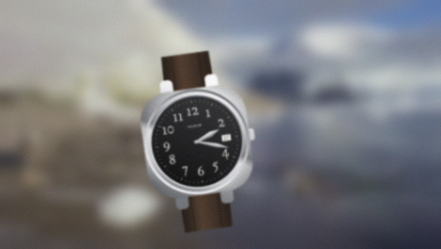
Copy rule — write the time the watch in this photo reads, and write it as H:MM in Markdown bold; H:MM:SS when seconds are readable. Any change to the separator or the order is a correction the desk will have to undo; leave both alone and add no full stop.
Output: **2:18**
